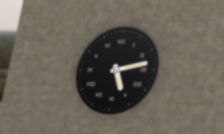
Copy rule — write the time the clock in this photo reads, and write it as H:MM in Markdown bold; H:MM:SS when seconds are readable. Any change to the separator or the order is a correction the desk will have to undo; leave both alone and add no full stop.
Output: **5:13**
